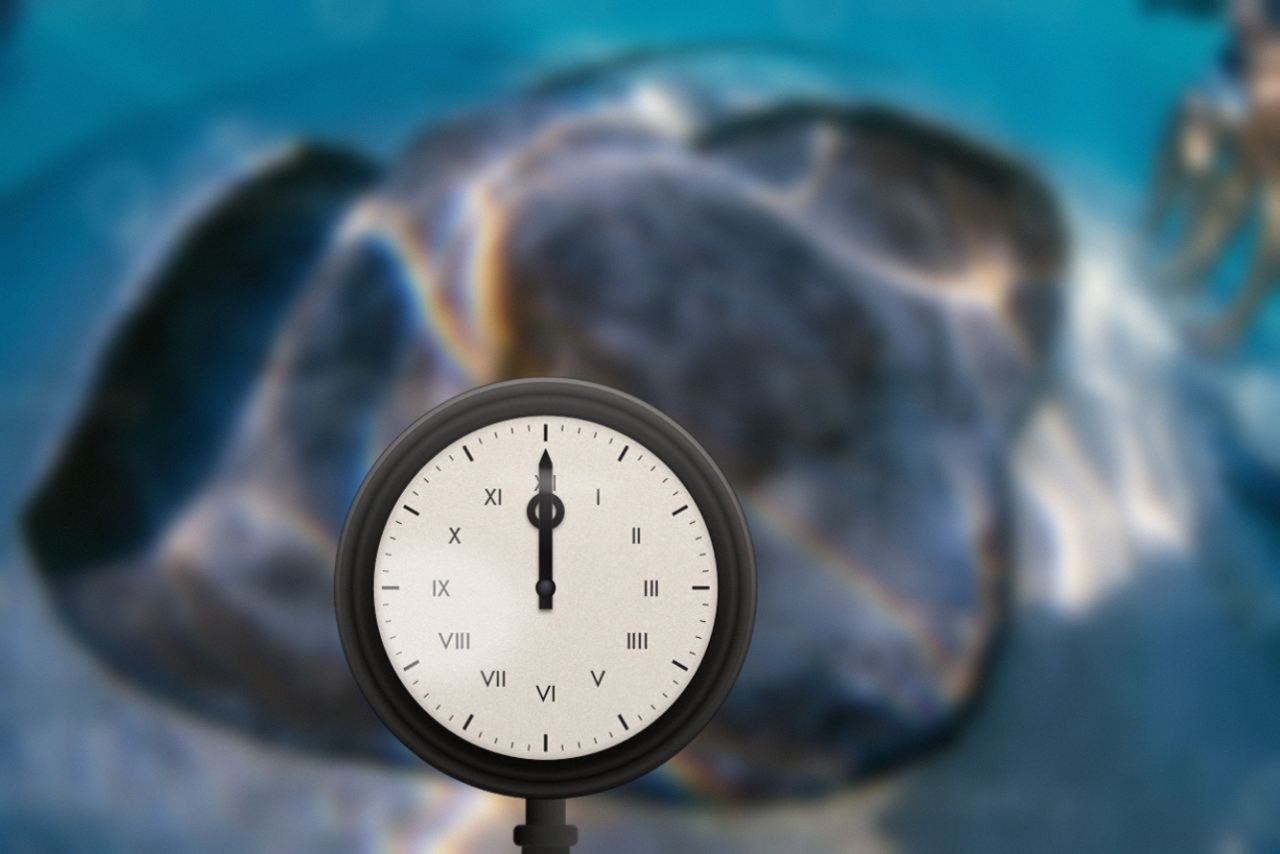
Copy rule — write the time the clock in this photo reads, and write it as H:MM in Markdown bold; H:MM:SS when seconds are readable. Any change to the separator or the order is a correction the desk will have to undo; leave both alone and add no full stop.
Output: **12:00**
